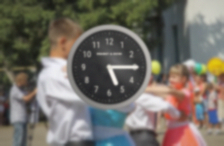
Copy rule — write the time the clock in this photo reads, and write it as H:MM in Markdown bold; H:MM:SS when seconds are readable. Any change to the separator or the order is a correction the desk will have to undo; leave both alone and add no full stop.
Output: **5:15**
